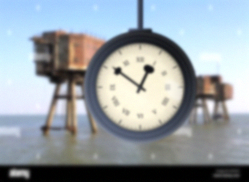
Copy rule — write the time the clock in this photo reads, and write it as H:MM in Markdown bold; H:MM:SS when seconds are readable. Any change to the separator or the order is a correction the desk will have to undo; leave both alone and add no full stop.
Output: **12:51**
